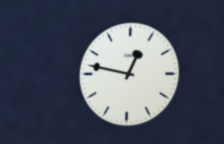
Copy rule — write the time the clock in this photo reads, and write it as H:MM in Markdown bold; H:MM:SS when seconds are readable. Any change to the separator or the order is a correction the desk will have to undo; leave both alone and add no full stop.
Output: **12:47**
